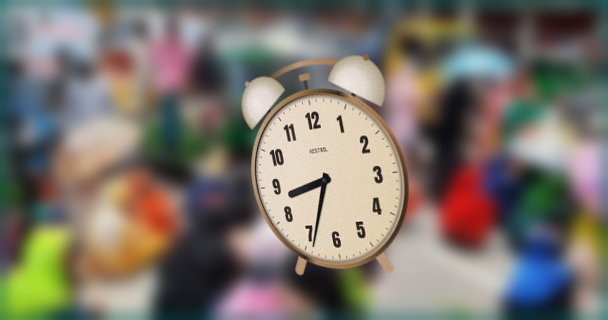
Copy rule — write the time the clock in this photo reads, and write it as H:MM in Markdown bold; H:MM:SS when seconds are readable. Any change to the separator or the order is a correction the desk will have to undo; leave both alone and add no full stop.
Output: **8:34**
